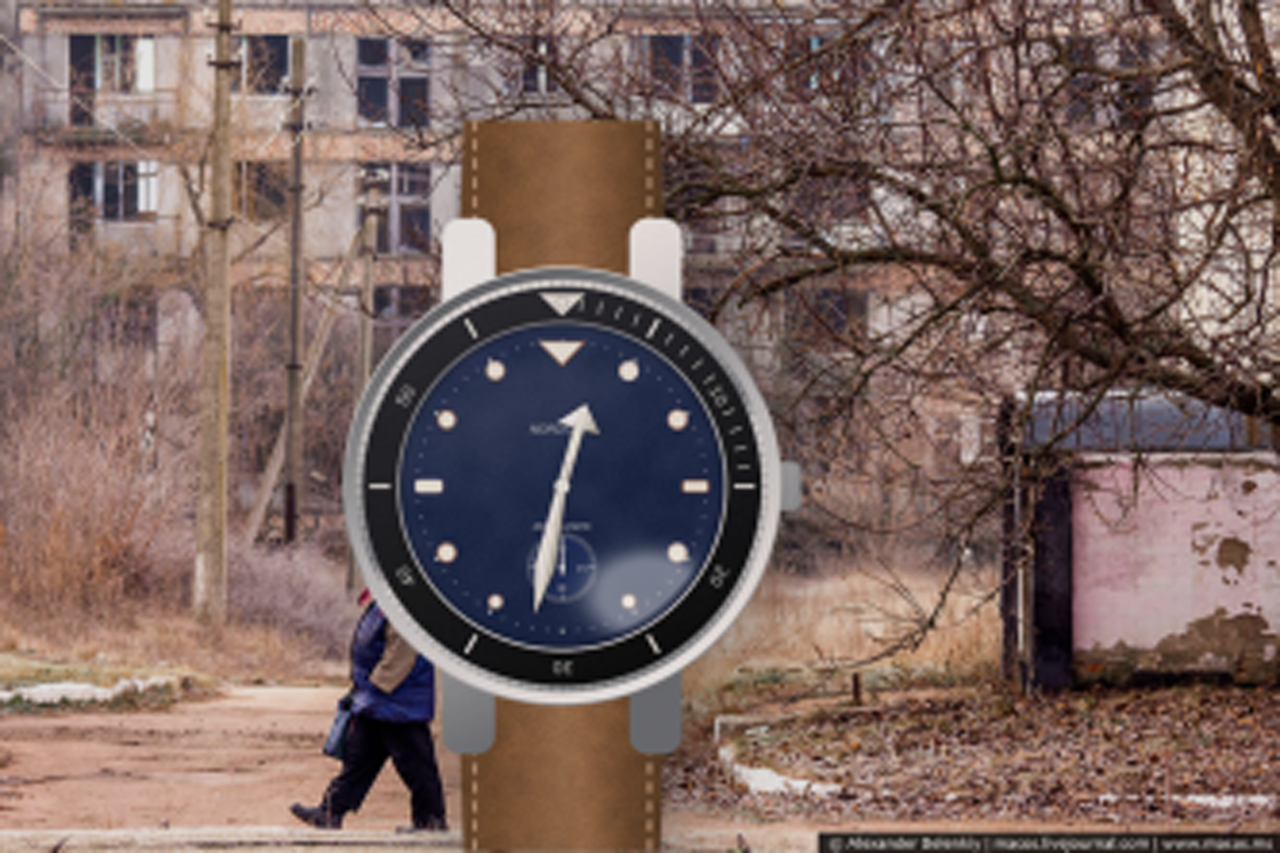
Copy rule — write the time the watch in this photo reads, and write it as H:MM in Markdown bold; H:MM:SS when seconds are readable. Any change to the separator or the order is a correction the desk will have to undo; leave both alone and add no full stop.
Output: **12:32**
